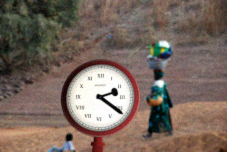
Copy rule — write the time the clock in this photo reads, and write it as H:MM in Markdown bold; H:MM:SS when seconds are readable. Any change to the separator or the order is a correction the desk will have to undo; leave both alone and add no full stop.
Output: **2:21**
